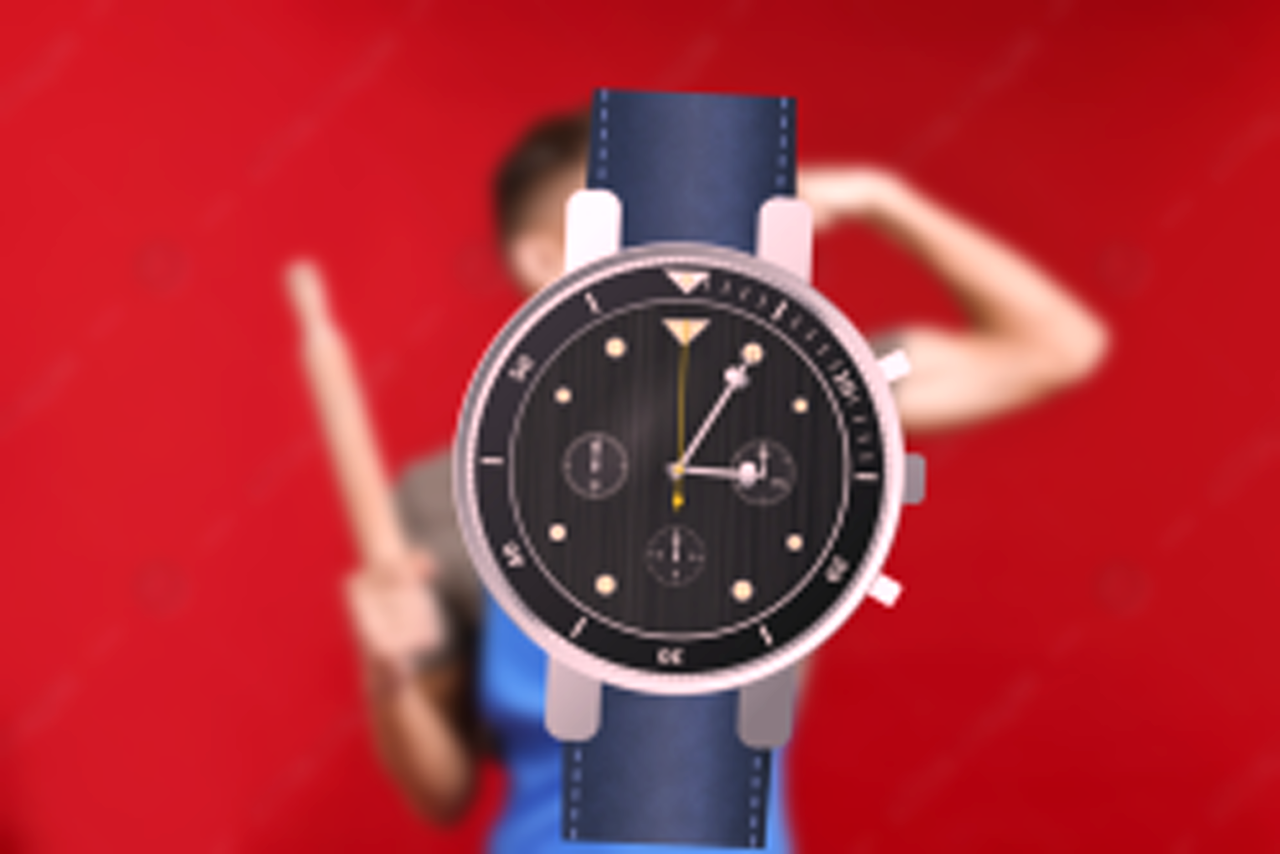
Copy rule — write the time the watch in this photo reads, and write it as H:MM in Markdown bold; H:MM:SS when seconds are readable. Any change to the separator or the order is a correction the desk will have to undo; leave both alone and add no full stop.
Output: **3:05**
